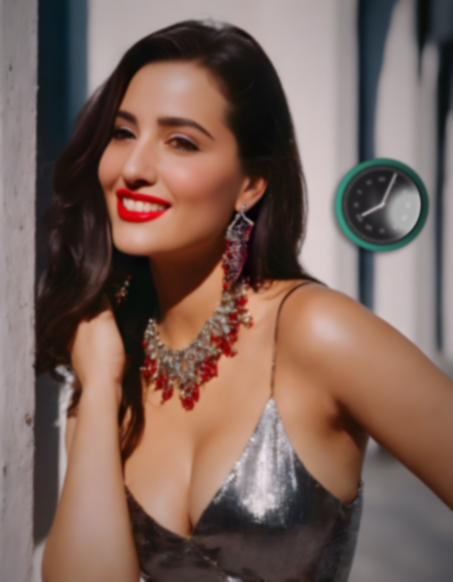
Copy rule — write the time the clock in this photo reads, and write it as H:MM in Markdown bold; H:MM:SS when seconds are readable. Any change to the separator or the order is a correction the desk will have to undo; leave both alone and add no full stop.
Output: **8:04**
